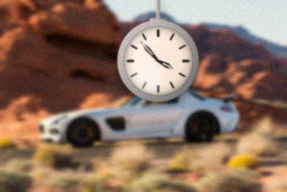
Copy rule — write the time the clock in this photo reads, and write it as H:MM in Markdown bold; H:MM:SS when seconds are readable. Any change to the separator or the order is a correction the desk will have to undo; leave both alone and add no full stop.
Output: **3:53**
